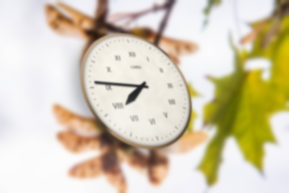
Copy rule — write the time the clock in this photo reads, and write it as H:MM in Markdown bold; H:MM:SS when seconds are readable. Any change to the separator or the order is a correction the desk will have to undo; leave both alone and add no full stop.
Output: **7:46**
